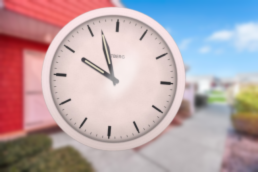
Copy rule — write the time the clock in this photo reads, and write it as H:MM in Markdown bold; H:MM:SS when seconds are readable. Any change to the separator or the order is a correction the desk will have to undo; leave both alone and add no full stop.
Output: **9:57**
